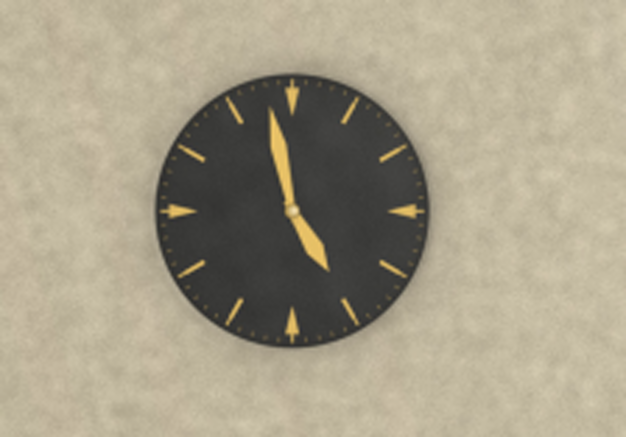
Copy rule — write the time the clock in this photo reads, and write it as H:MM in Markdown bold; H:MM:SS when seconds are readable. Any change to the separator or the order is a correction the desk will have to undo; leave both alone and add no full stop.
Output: **4:58**
